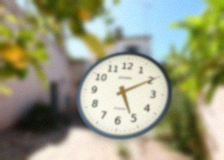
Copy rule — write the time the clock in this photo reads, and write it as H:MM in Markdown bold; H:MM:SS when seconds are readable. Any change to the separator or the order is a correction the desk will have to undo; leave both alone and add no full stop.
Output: **5:10**
